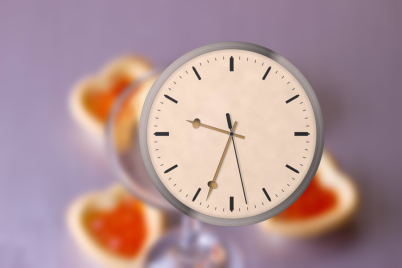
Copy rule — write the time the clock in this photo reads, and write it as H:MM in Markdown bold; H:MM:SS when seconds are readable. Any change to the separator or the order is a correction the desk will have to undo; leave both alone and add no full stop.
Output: **9:33:28**
